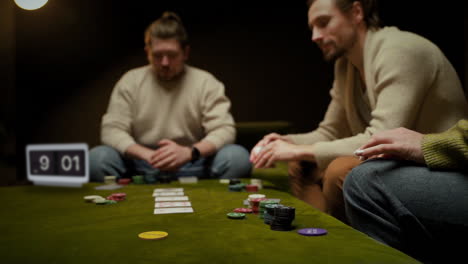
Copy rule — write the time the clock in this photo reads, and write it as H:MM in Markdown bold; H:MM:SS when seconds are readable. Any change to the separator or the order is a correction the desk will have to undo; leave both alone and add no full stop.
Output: **9:01**
